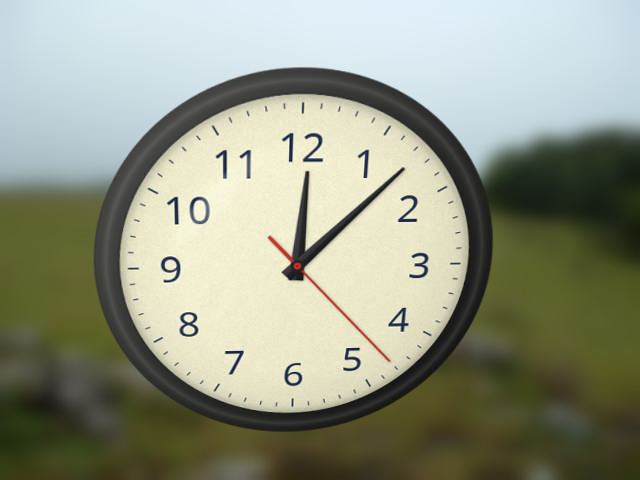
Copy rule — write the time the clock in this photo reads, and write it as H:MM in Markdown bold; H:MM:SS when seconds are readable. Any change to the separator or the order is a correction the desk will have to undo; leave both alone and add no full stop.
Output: **12:07:23**
